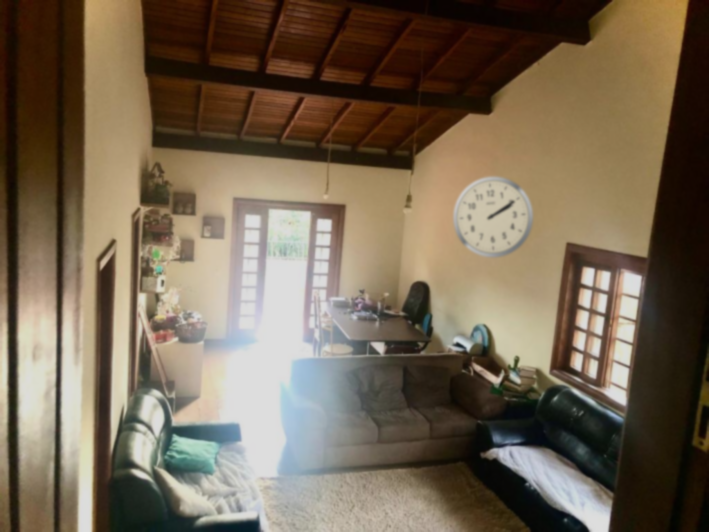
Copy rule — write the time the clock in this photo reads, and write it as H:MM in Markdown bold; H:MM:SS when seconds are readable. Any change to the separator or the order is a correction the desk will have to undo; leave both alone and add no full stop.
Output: **2:10**
